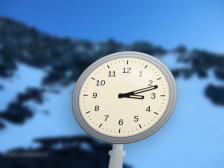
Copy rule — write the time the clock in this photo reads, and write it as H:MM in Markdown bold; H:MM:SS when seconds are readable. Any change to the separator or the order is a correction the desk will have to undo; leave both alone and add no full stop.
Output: **3:12**
